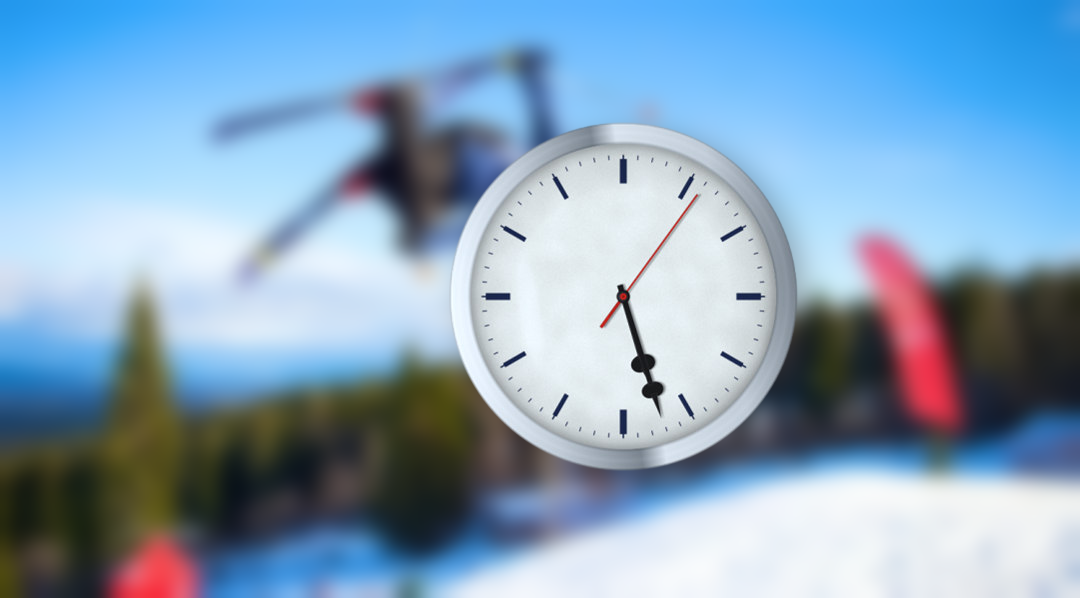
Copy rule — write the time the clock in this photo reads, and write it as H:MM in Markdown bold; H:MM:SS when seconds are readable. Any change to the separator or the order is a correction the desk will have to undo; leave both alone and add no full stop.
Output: **5:27:06**
